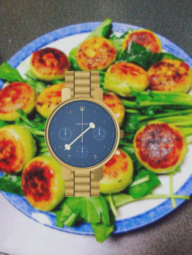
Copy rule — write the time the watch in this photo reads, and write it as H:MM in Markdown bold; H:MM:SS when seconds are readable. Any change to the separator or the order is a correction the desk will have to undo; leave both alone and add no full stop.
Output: **1:38**
